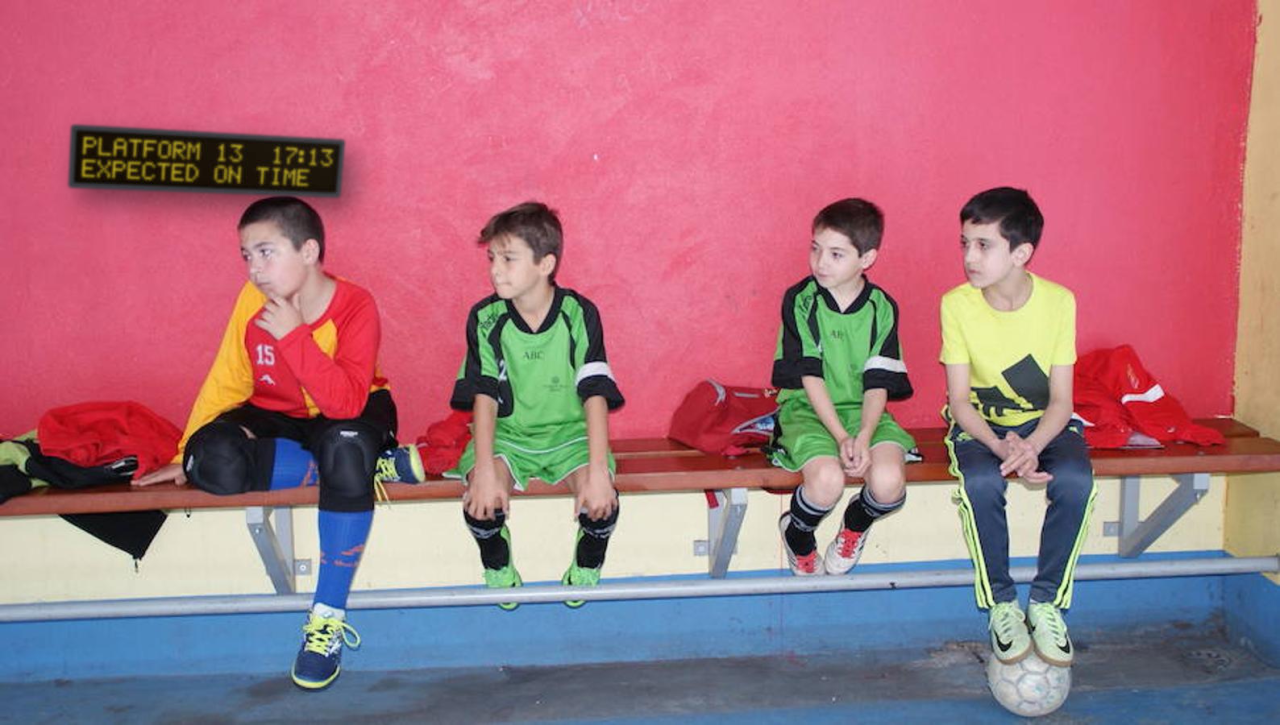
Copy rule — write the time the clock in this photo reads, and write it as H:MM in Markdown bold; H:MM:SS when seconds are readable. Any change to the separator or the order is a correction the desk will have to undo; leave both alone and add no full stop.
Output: **17:13**
